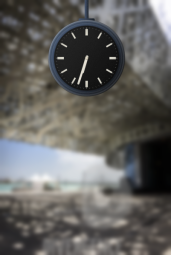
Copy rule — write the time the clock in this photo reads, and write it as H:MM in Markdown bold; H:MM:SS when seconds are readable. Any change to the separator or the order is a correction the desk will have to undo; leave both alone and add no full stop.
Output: **6:33**
